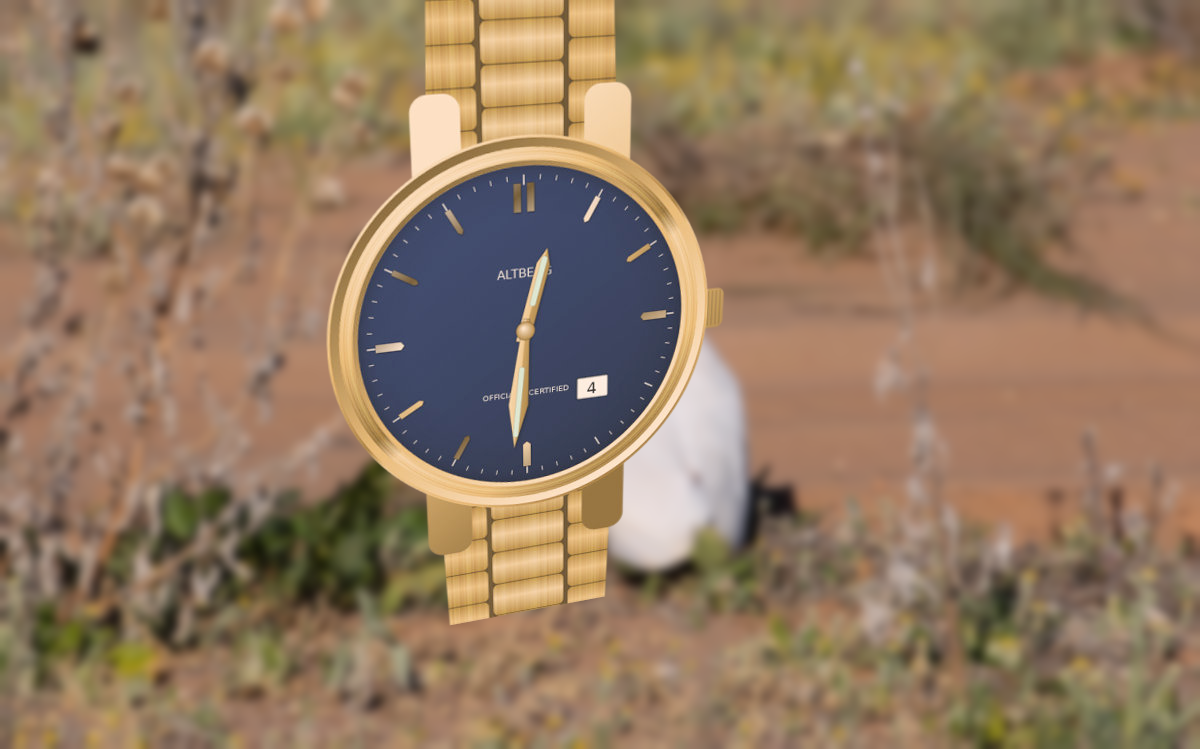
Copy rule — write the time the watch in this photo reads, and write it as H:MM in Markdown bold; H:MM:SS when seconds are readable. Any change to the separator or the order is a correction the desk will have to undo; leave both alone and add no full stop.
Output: **12:31**
